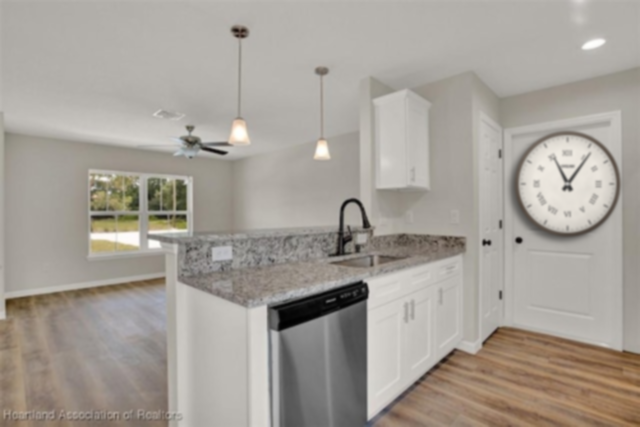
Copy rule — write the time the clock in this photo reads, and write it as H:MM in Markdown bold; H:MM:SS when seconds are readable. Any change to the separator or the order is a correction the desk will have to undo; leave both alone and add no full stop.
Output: **11:06**
